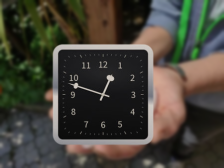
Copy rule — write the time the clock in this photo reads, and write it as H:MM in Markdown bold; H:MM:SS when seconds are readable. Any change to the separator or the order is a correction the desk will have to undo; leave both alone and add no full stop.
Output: **12:48**
